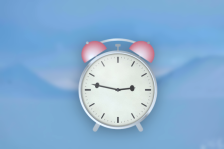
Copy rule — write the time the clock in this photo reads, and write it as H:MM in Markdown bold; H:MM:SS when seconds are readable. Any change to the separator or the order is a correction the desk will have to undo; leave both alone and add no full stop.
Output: **2:47**
